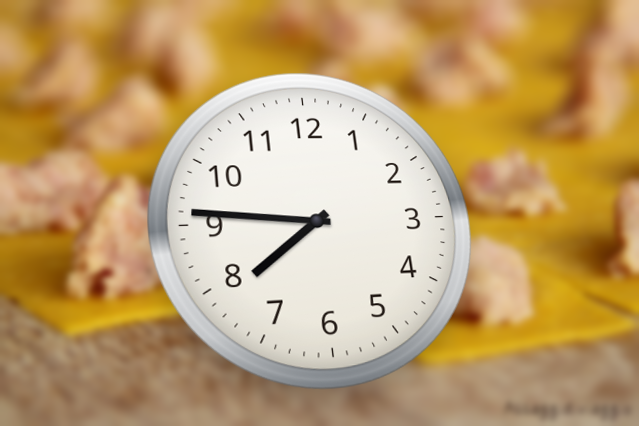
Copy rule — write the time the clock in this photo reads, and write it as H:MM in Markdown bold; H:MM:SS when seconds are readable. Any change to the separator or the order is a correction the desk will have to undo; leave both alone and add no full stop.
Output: **7:46**
